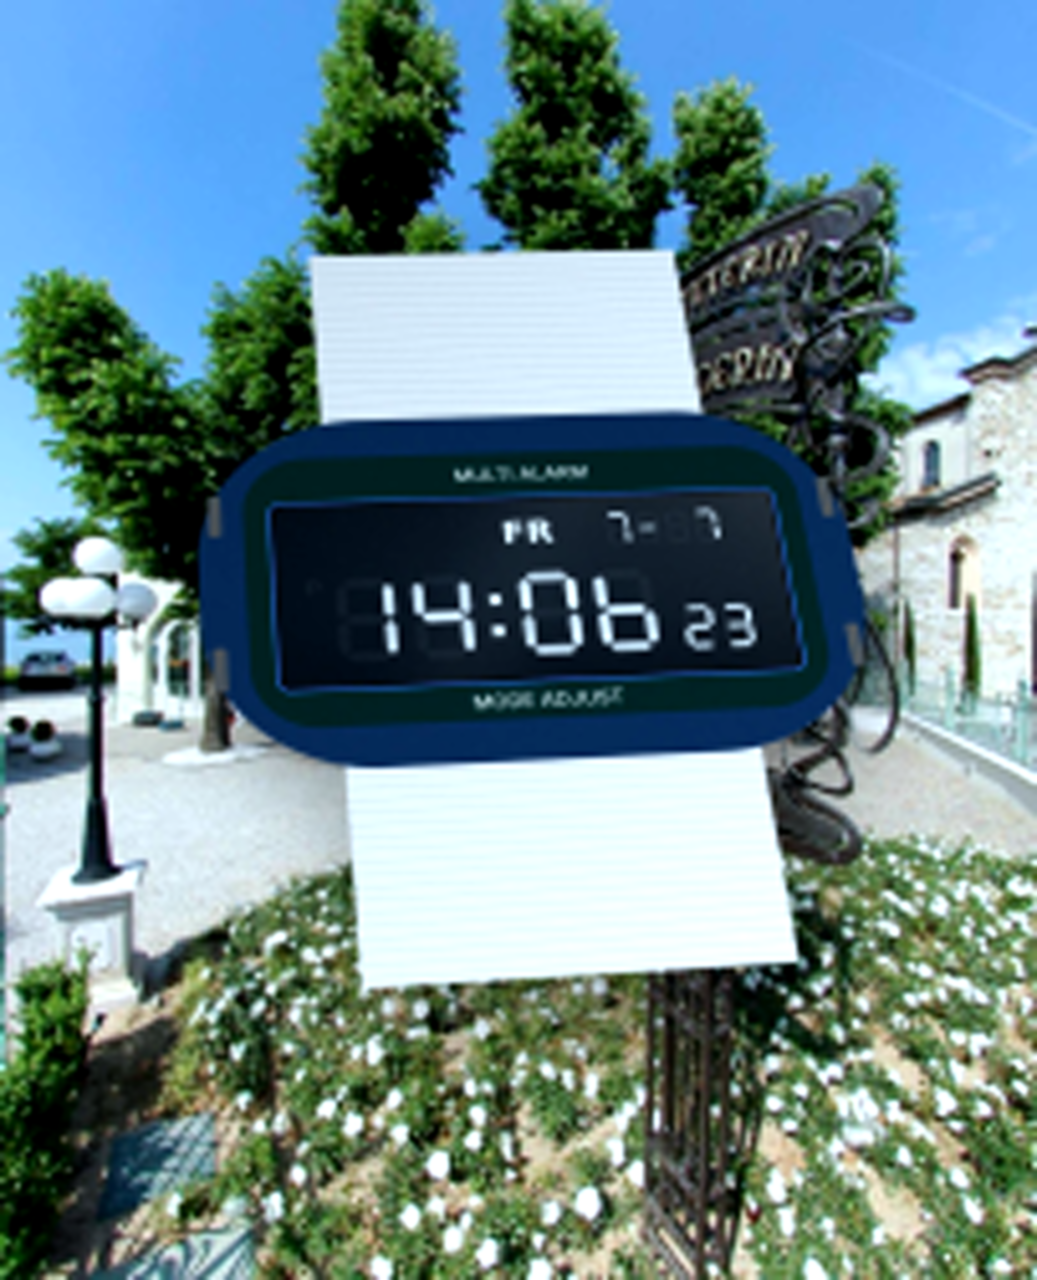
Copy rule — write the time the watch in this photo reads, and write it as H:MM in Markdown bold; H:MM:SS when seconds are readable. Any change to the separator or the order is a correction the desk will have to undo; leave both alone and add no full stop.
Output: **14:06:23**
